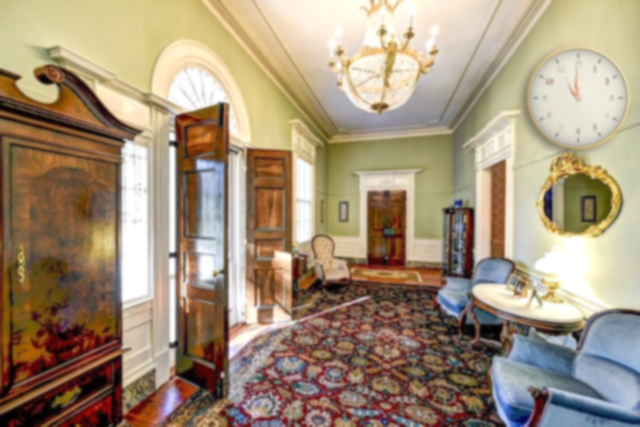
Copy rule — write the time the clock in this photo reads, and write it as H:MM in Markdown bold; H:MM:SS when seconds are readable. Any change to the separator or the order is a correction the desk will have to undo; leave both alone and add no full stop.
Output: **11:00**
